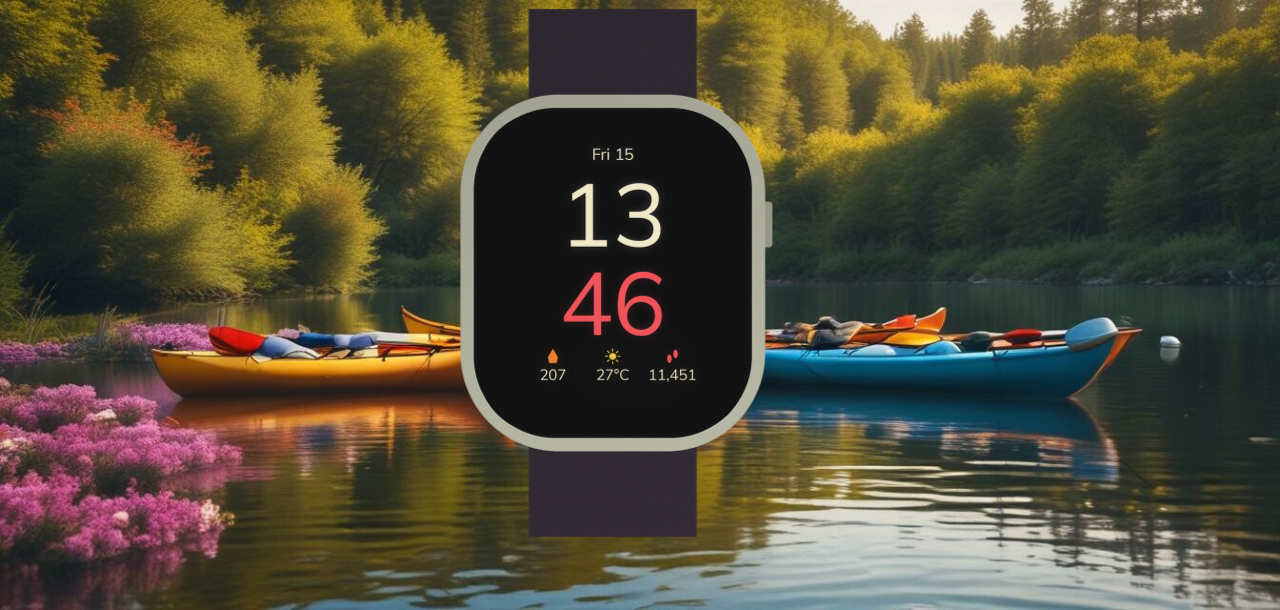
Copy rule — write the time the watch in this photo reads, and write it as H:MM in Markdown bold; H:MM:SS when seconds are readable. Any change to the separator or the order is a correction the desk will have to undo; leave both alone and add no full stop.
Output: **13:46**
